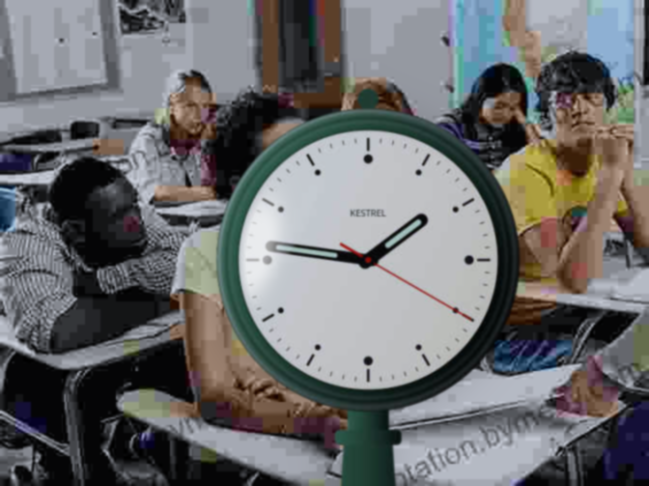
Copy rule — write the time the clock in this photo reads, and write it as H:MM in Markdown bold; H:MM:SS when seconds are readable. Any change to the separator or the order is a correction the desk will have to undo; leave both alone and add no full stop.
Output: **1:46:20**
